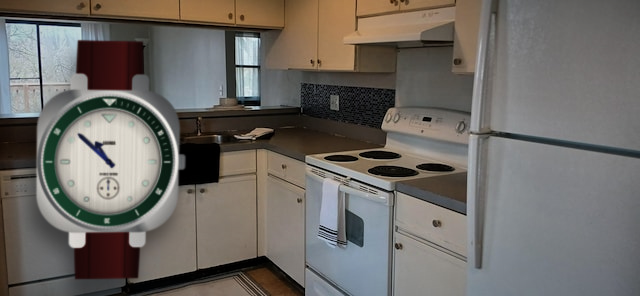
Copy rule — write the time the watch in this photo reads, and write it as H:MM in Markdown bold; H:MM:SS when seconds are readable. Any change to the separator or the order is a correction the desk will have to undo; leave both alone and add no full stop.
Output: **10:52**
